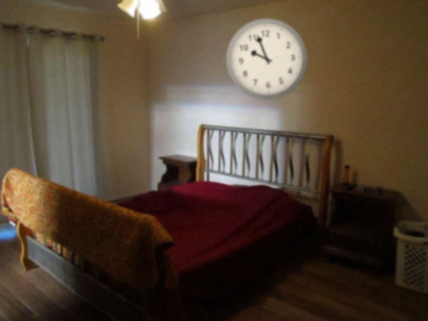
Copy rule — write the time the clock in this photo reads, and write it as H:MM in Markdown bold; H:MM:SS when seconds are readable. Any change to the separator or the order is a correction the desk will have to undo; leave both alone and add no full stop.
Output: **9:57**
